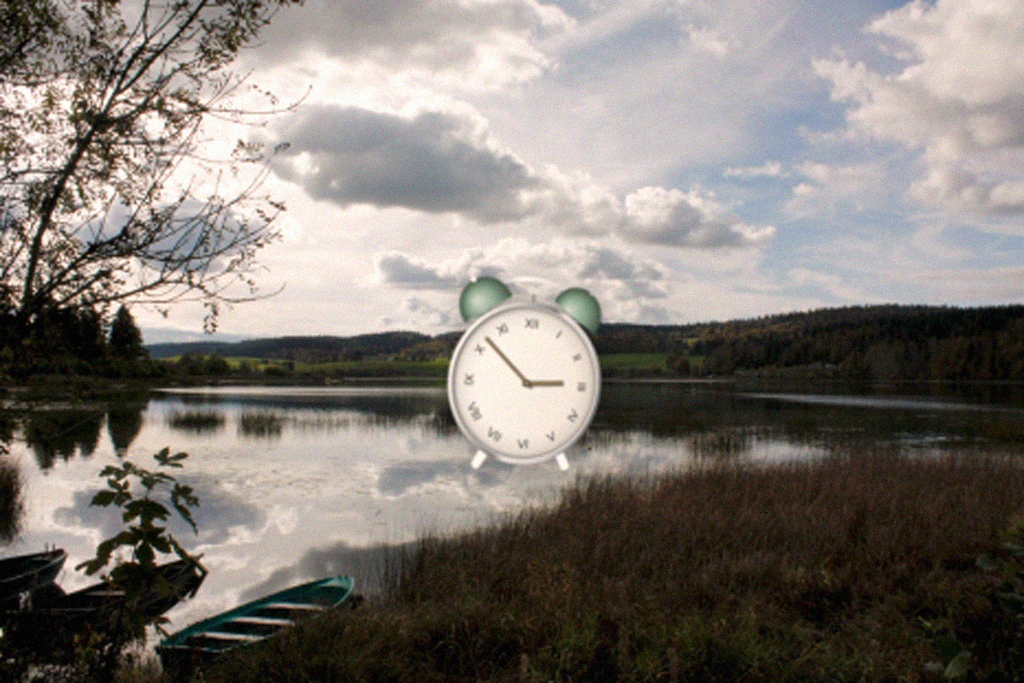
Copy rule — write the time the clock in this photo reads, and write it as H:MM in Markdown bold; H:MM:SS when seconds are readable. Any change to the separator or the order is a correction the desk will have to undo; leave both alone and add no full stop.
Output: **2:52**
